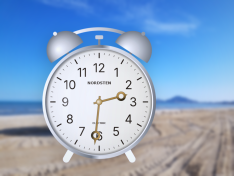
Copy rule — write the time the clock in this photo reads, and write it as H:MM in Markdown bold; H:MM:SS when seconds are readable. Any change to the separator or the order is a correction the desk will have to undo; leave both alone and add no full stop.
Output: **2:31**
